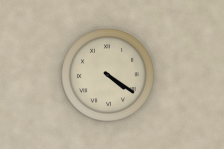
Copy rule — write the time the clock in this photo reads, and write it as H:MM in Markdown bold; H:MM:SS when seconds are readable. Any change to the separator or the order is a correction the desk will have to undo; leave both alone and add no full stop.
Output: **4:21**
